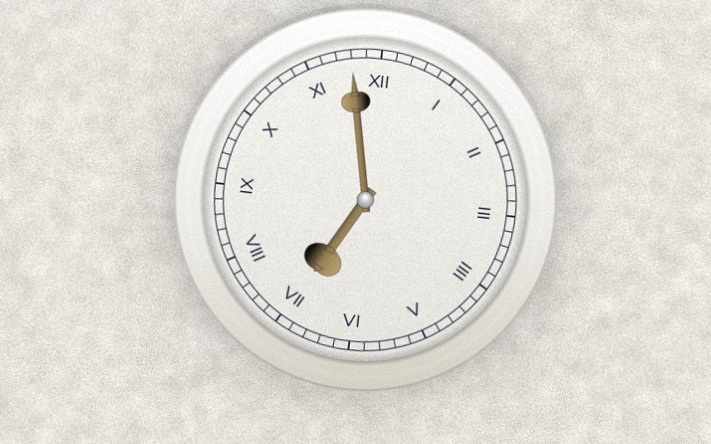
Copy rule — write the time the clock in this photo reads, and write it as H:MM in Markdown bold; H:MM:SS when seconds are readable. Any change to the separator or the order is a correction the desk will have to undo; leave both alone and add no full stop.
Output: **6:58**
